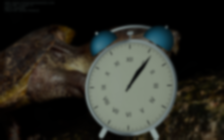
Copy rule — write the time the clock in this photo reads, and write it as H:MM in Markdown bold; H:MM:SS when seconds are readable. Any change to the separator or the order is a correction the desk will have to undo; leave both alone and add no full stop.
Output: **1:06**
